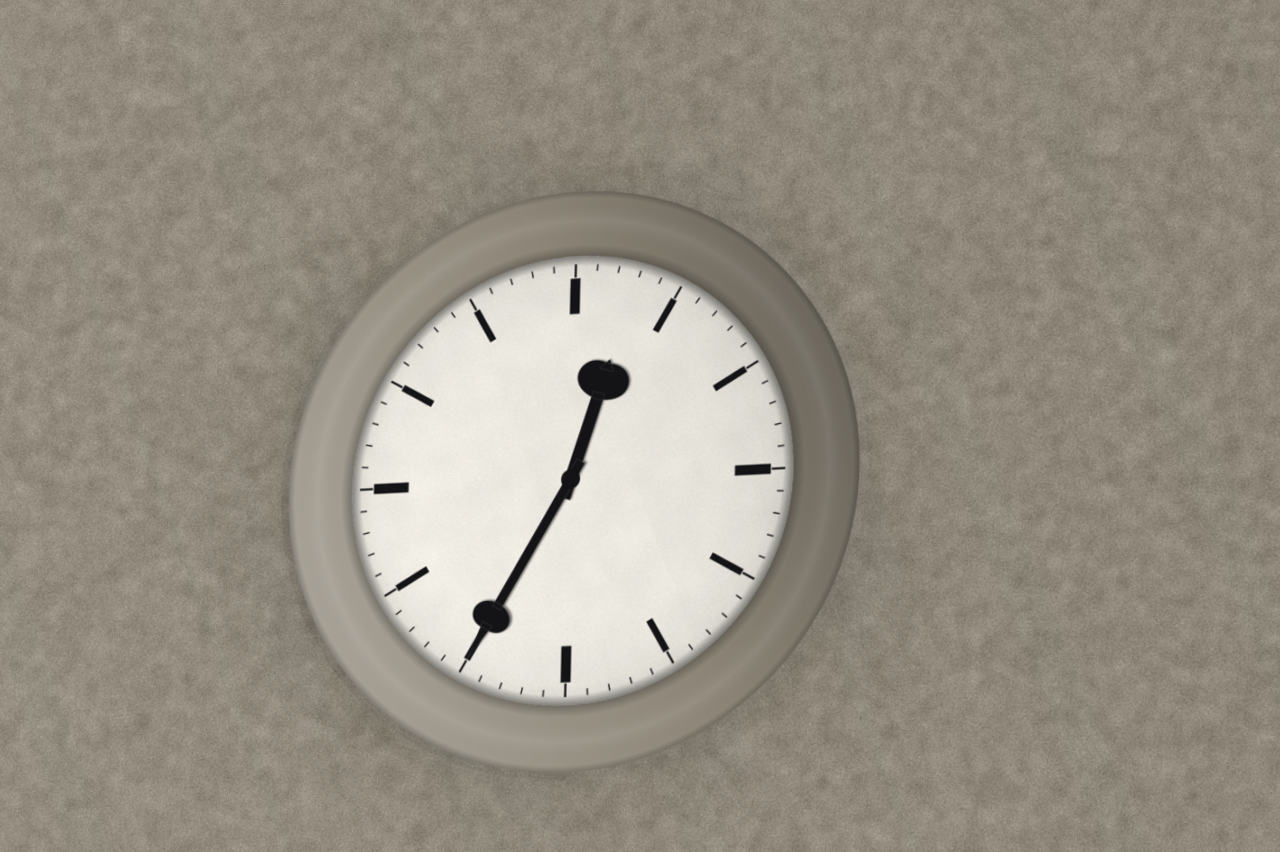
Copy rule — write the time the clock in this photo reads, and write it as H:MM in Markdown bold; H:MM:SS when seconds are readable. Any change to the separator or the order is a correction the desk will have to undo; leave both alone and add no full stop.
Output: **12:35**
